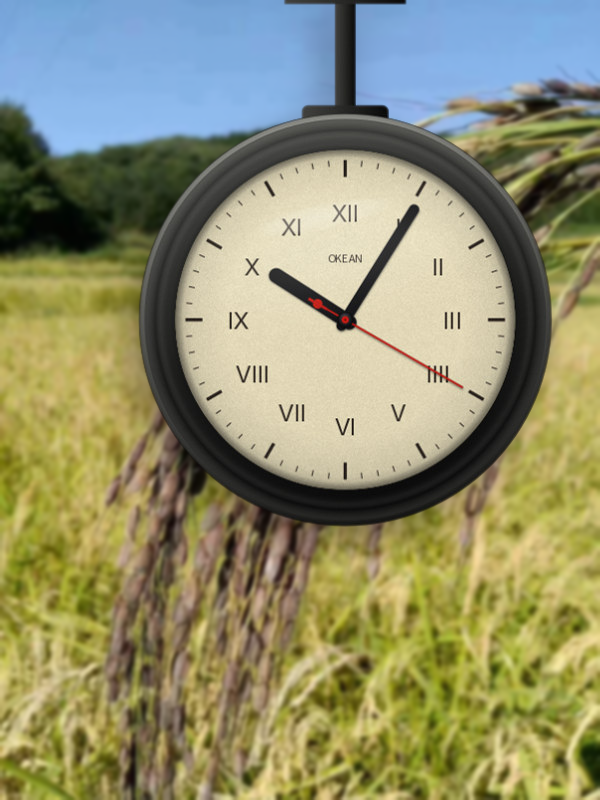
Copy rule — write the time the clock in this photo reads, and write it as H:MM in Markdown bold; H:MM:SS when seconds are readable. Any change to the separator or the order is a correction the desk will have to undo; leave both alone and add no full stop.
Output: **10:05:20**
